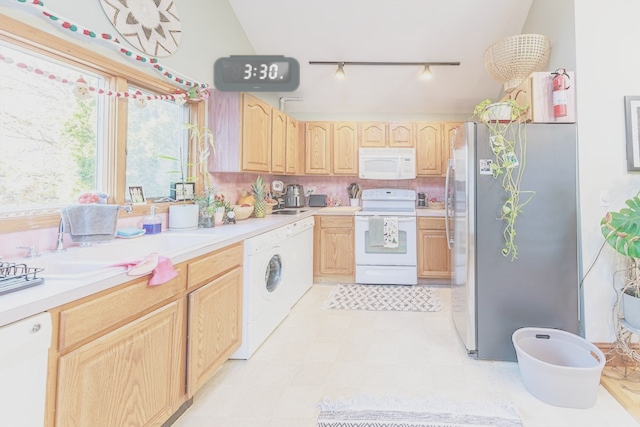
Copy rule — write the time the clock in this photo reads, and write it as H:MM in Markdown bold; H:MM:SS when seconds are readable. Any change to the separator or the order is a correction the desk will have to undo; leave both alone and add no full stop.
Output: **3:30**
